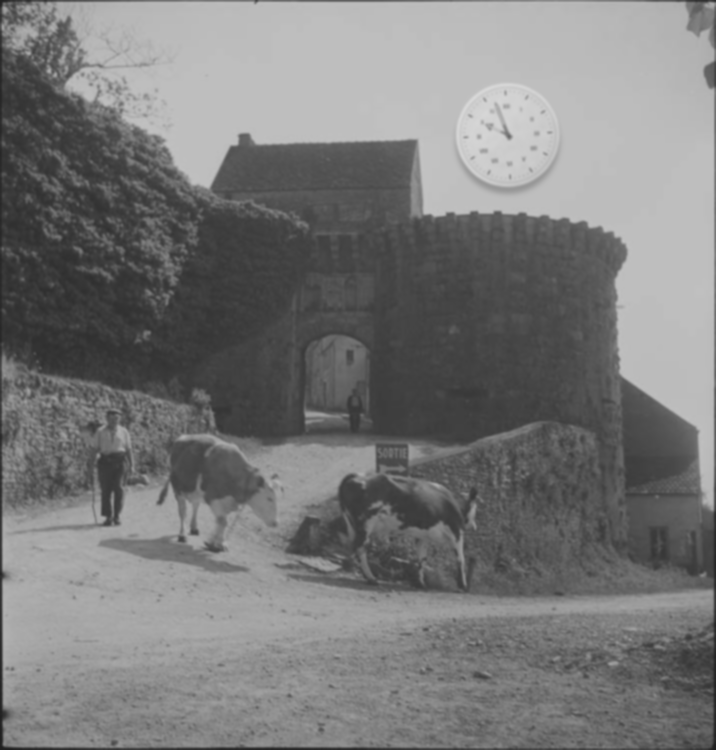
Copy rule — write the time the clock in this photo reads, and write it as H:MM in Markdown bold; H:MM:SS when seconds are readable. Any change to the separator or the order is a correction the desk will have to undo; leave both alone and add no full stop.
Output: **9:57**
